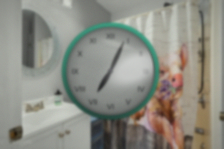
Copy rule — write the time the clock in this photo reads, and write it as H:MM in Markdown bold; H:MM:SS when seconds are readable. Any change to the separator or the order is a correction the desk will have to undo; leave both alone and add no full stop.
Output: **7:04**
